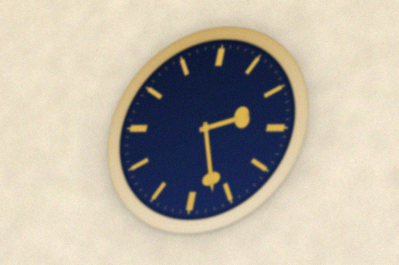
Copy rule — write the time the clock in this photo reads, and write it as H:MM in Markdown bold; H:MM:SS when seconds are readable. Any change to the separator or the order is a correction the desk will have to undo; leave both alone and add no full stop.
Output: **2:27**
